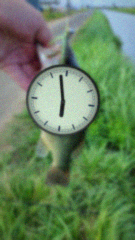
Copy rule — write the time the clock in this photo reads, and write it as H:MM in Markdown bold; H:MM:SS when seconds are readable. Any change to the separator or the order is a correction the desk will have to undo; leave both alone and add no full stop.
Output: **5:58**
